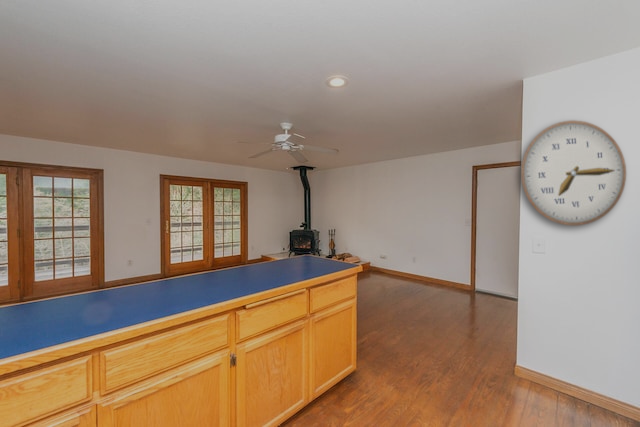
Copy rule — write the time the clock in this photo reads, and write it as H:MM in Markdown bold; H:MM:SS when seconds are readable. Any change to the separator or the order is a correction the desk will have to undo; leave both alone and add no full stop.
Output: **7:15**
